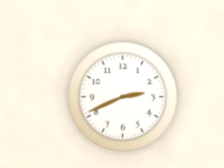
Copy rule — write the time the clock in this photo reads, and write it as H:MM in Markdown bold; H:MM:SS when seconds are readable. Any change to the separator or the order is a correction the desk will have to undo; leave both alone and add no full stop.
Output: **2:41**
